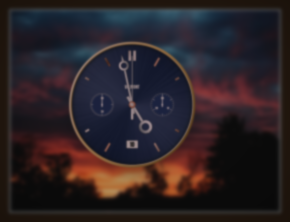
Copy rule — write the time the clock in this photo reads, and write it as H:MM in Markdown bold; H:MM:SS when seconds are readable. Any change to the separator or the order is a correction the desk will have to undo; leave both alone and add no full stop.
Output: **4:58**
